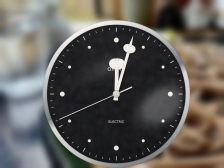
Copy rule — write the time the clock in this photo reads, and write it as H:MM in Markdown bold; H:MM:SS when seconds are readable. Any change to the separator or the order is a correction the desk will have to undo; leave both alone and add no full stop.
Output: **12:02:41**
